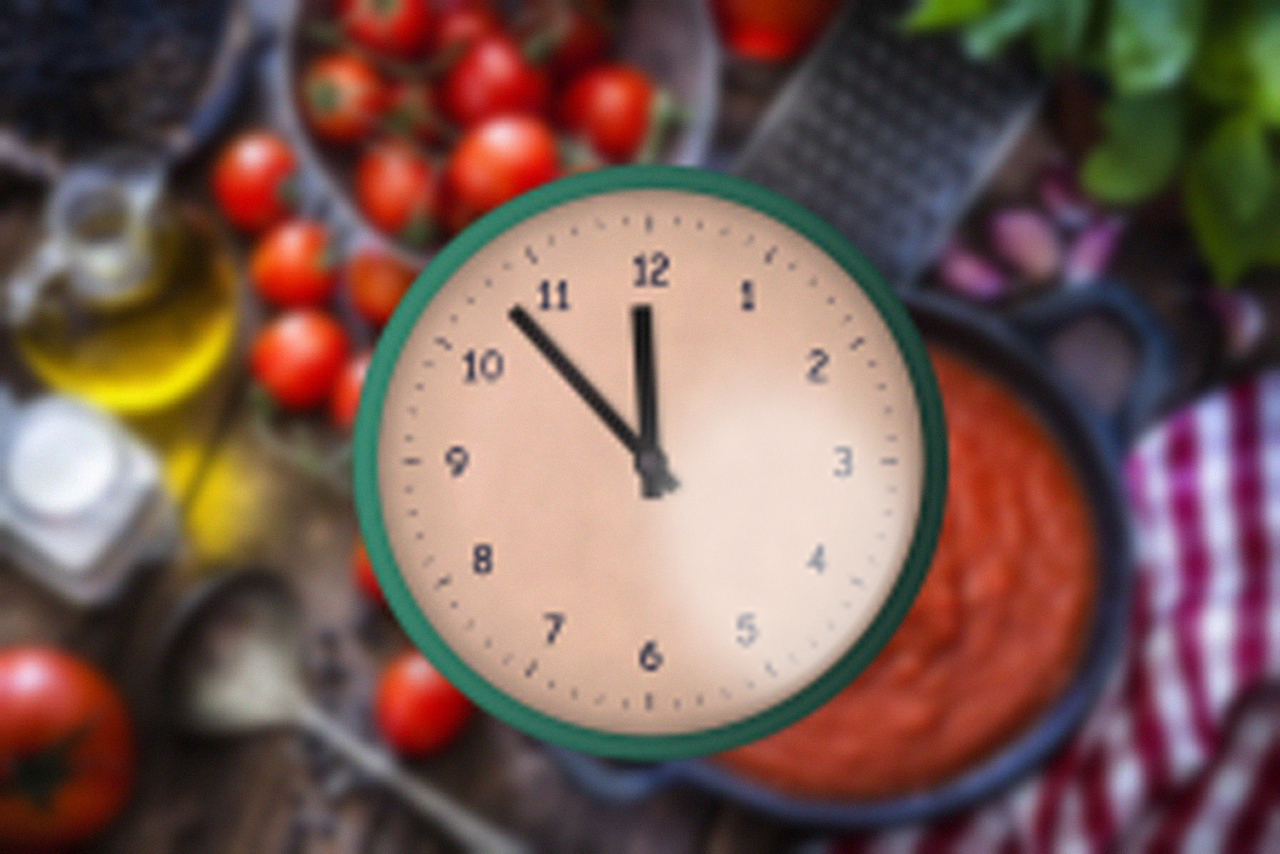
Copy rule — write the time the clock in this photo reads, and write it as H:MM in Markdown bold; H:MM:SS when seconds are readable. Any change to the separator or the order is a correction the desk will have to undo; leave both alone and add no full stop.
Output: **11:53**
